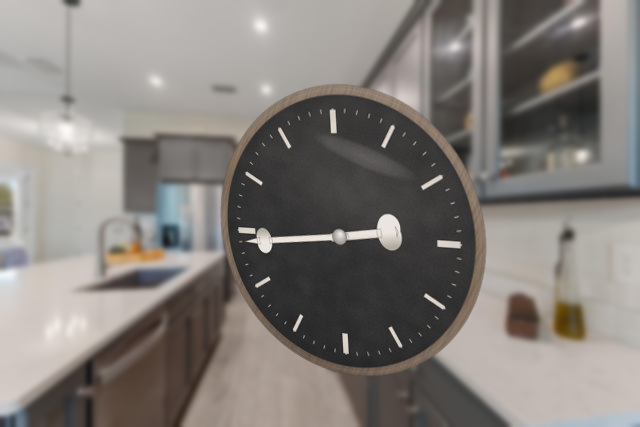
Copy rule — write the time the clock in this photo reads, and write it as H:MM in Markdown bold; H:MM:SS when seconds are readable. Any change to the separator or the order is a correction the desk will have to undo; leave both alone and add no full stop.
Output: **2:44**
